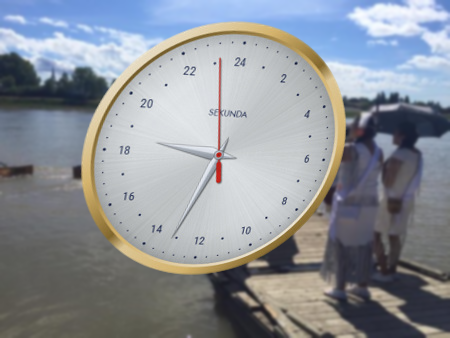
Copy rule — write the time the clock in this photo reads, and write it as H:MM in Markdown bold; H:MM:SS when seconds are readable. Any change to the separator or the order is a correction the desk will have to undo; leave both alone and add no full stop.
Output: **18:32:58**
